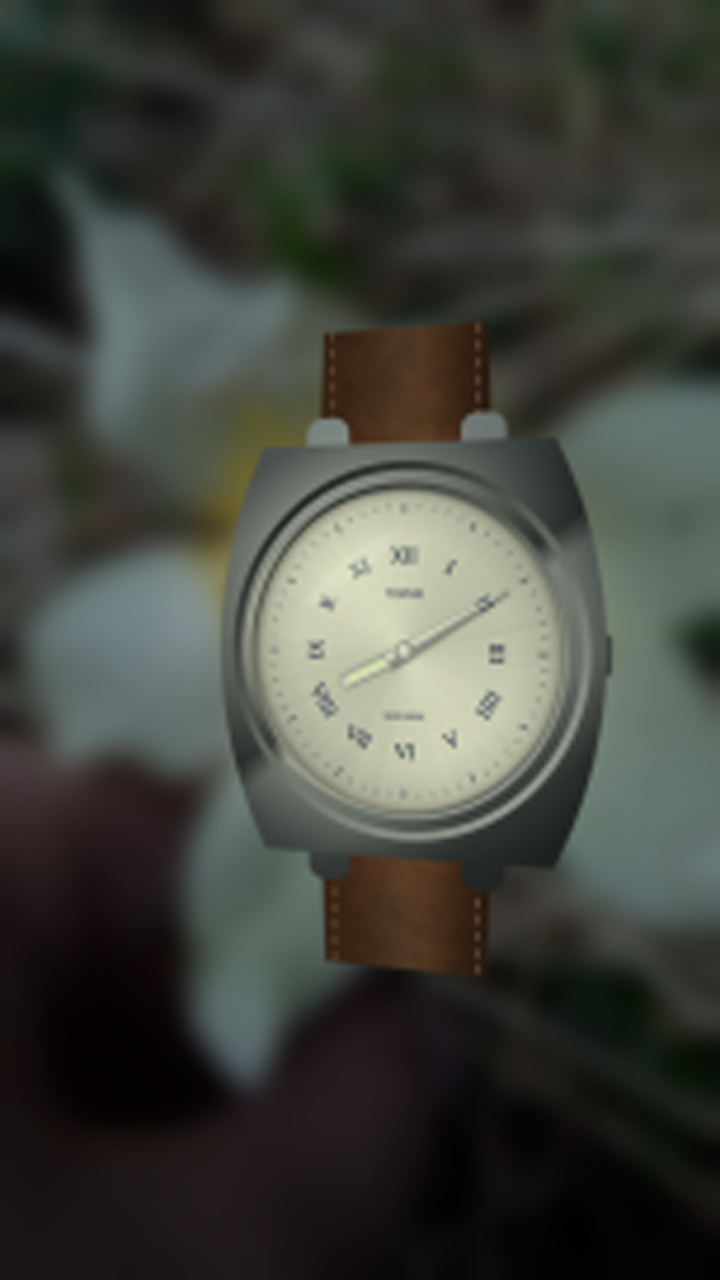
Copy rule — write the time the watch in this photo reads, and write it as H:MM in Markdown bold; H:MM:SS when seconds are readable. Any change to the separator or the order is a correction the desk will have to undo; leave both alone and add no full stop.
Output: **8:10**
